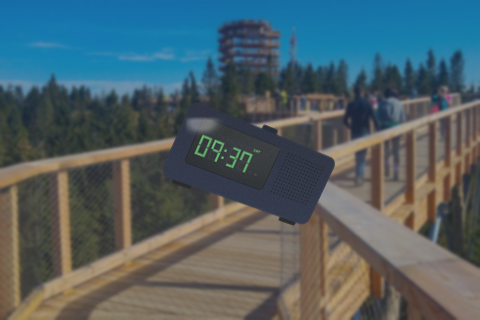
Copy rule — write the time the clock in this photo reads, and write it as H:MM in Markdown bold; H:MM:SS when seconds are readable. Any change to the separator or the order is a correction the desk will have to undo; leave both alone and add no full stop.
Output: **9:37**
